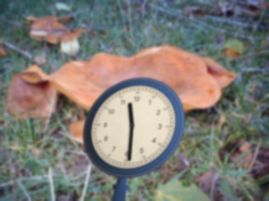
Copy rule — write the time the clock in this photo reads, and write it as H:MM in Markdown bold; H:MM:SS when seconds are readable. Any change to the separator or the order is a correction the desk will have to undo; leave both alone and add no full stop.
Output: **11:29**
